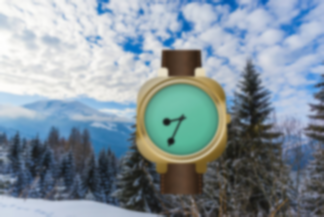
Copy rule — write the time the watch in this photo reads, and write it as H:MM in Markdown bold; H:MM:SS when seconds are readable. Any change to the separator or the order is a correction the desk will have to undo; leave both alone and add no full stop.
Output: **8:34**
